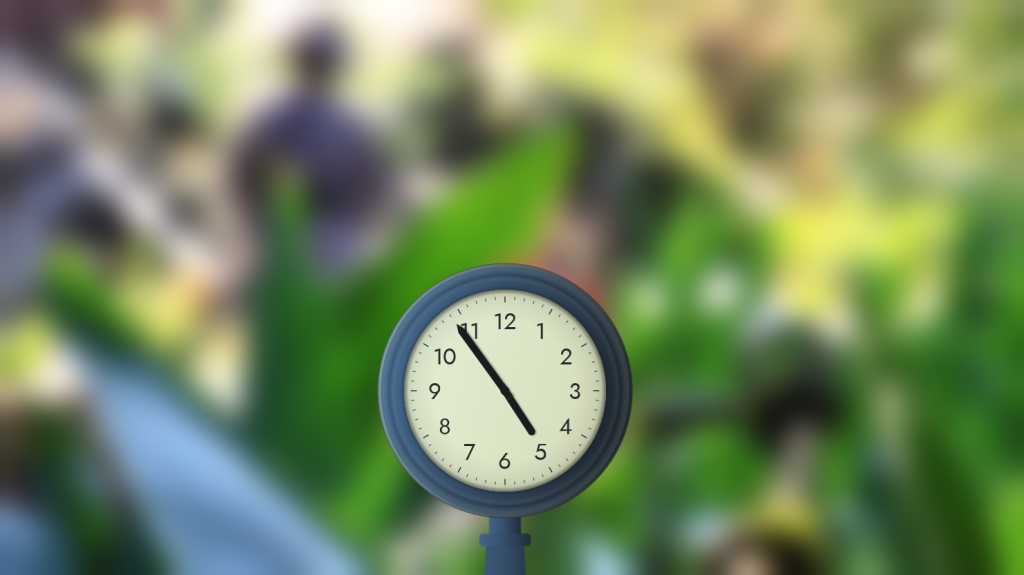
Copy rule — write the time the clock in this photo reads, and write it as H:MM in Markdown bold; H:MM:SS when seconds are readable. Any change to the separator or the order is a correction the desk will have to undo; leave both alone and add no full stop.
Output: **4:54**
